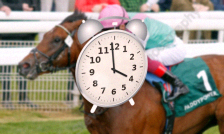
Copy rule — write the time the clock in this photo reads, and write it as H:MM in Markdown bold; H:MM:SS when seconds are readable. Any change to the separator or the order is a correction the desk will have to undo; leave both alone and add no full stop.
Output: **3:59**
